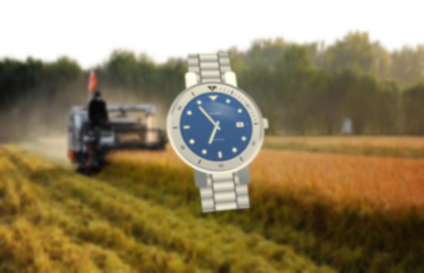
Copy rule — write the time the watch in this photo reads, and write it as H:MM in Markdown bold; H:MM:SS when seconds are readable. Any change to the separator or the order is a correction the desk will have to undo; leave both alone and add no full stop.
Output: **6:54**
